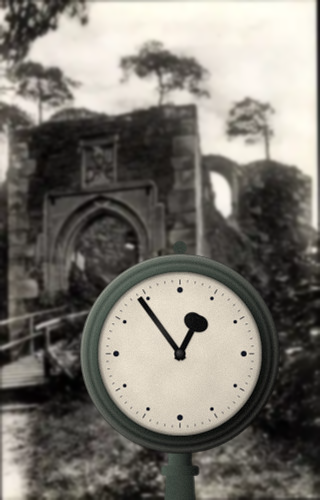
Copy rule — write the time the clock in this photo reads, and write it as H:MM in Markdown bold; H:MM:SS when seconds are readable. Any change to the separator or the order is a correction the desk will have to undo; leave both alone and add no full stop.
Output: **12:54**
